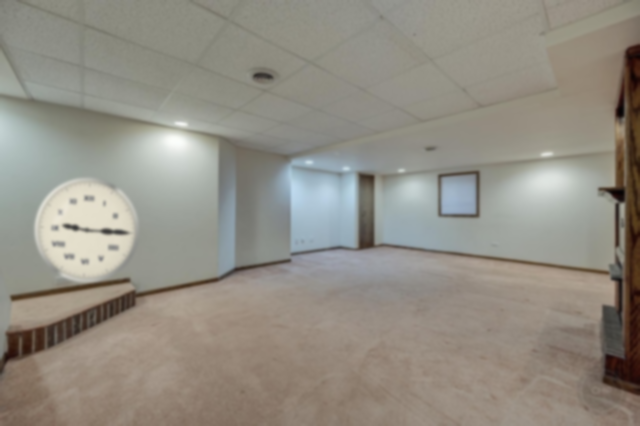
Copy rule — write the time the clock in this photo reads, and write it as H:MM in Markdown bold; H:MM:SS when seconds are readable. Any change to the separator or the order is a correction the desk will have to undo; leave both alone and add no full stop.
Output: **9:15**
